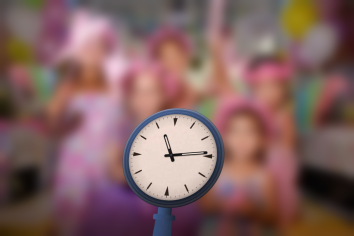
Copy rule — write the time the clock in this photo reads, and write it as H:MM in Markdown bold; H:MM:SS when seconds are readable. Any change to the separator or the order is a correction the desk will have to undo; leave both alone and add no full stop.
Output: **11:14**
